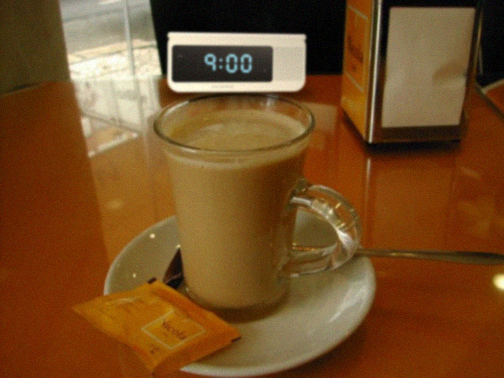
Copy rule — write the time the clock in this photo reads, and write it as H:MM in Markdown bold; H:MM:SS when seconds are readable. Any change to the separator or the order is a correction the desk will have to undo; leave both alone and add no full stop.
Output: **9:00**
